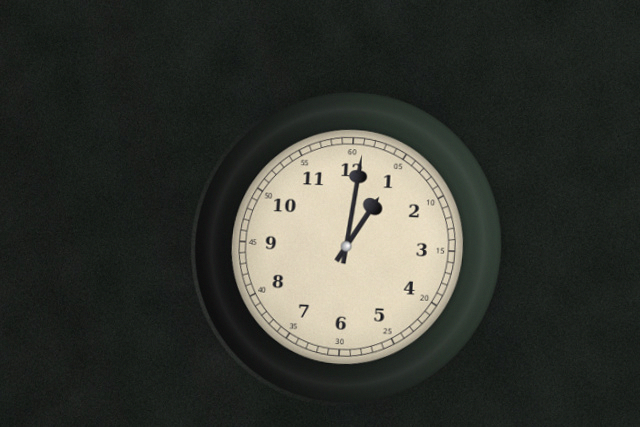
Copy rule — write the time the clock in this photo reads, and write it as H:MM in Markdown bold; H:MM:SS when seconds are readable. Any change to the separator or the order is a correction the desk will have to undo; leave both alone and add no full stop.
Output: **1:01**
